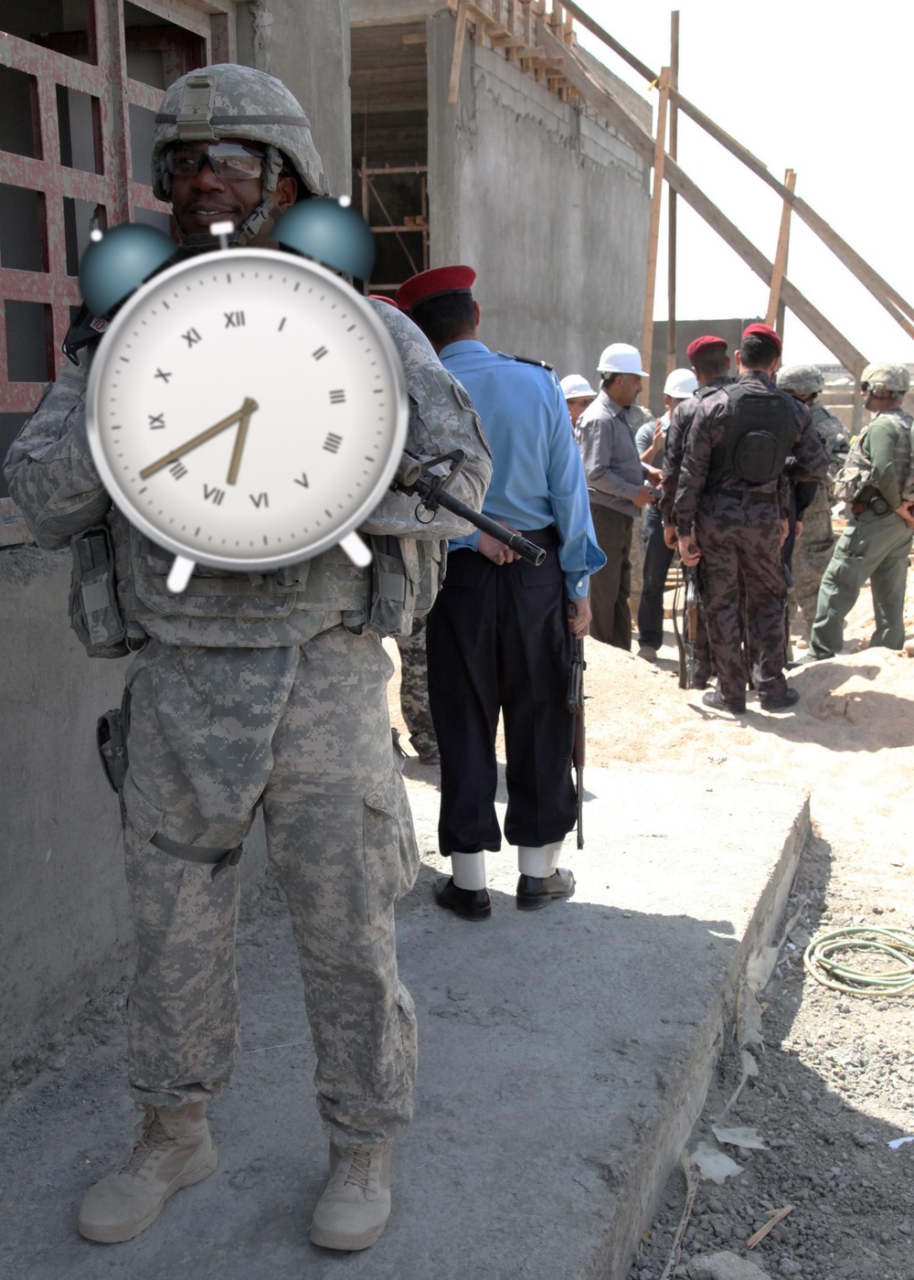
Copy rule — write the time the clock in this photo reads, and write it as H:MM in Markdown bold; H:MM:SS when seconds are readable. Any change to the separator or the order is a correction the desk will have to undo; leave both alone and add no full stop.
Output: **6:41**
